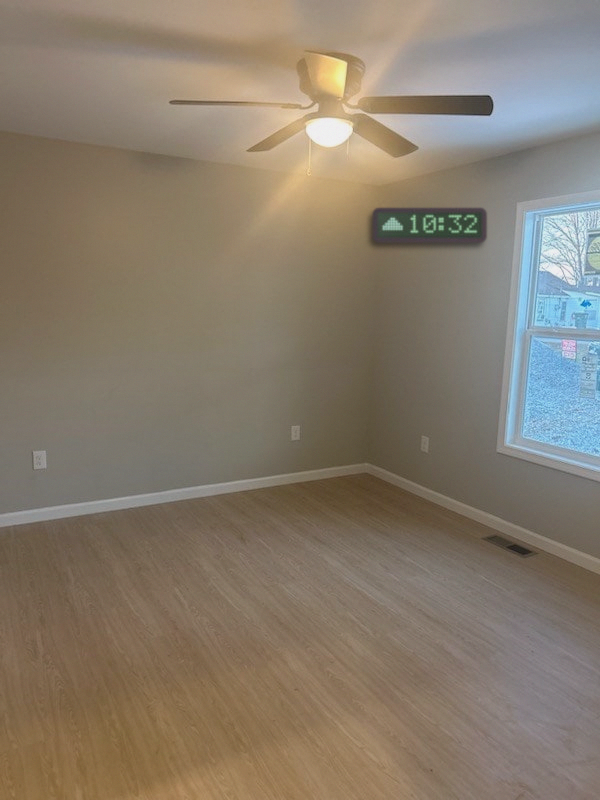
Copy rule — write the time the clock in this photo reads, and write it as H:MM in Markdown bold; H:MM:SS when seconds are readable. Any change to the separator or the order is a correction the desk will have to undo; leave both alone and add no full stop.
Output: **10:32**
